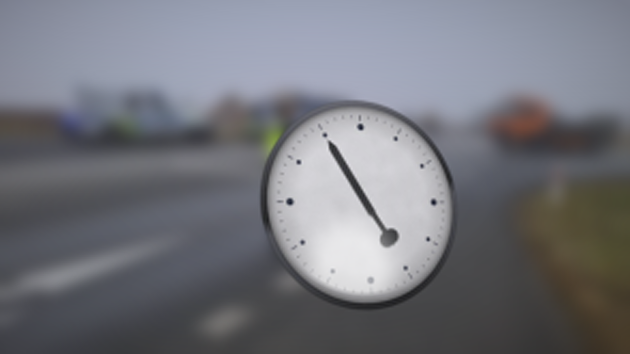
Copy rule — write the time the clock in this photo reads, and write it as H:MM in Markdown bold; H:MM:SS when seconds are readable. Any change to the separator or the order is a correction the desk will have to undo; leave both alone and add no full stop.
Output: **4:55**
